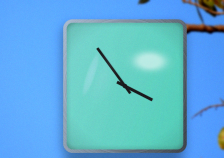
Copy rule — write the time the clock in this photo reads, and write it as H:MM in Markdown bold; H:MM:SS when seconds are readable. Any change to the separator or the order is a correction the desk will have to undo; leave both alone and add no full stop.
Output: **3:54**
